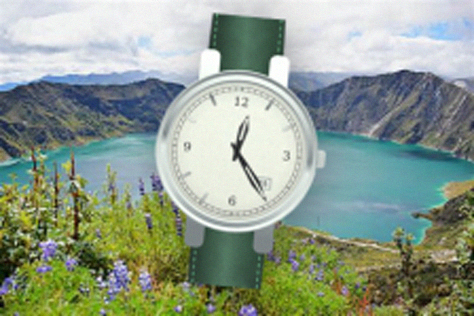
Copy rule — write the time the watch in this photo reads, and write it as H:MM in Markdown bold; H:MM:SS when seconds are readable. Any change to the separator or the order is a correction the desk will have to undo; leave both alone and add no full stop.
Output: **12:24**
